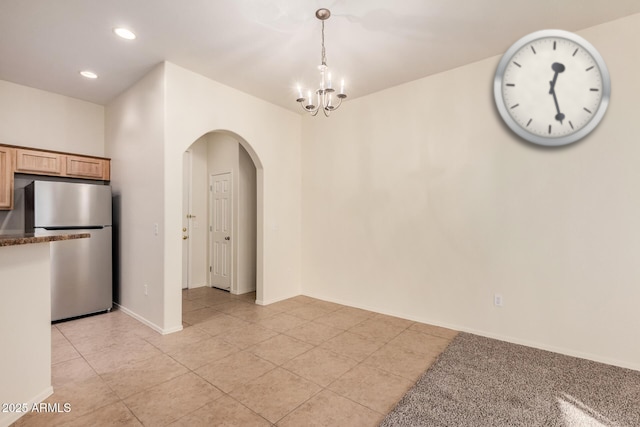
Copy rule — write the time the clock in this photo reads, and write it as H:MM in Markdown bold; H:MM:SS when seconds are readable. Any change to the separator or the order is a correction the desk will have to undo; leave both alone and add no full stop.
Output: **12:27**
